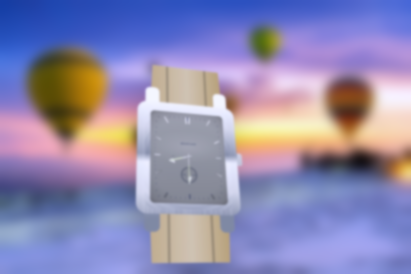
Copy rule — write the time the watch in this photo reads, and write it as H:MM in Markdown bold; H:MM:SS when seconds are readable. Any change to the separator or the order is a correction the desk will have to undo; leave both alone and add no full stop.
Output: **8:30**
